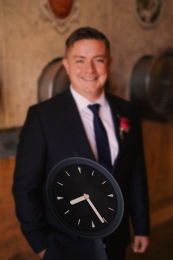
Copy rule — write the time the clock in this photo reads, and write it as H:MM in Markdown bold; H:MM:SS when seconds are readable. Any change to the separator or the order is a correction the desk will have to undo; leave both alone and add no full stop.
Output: **8:26**
